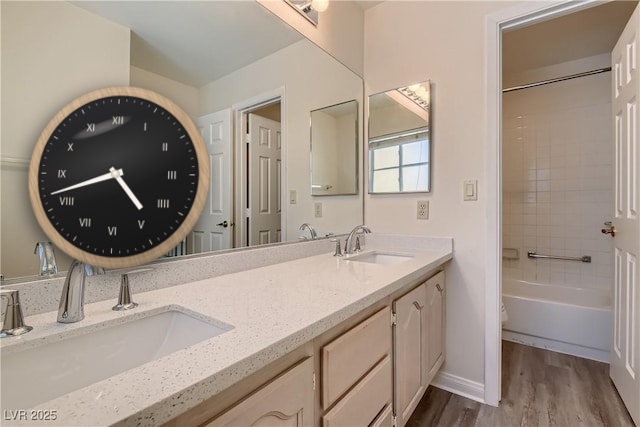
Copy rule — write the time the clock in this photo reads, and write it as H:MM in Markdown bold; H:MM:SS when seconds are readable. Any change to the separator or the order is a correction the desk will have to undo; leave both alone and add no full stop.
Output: **4:42**
